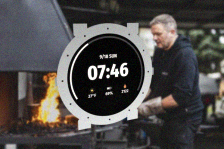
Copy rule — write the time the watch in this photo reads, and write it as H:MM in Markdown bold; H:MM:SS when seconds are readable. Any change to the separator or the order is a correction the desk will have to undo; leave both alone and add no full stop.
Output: **7:46**
